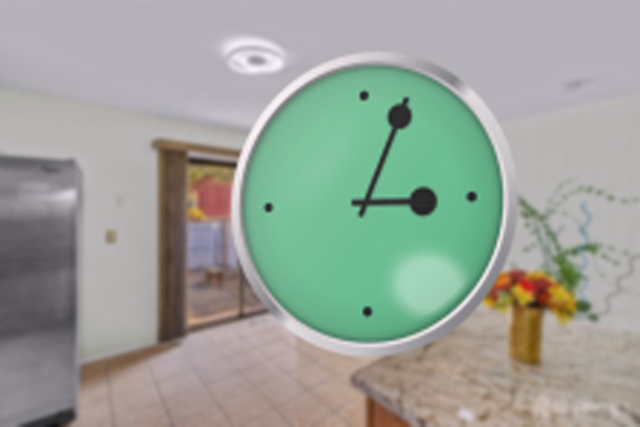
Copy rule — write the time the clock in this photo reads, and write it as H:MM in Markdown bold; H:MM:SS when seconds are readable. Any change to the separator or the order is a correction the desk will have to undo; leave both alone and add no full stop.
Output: **3:04**
